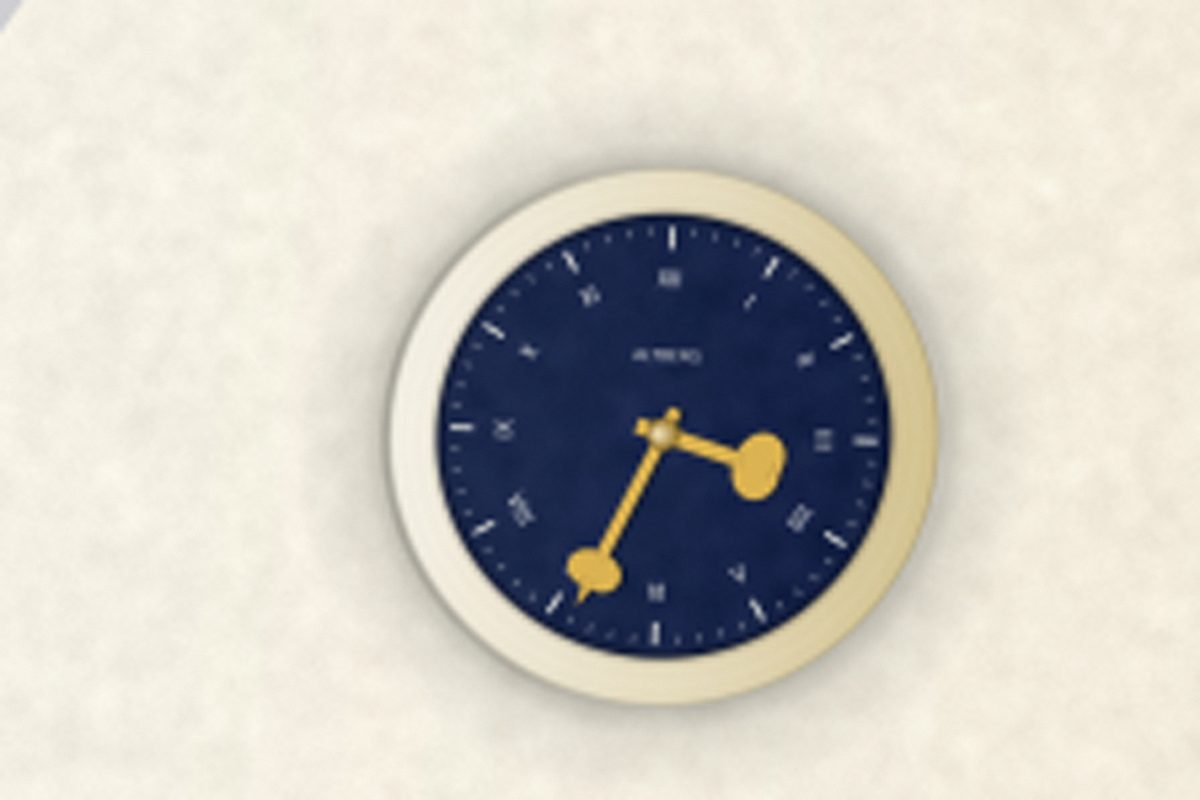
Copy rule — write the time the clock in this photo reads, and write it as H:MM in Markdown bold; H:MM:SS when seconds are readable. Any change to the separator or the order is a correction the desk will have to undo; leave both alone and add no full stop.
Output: **3:34**
